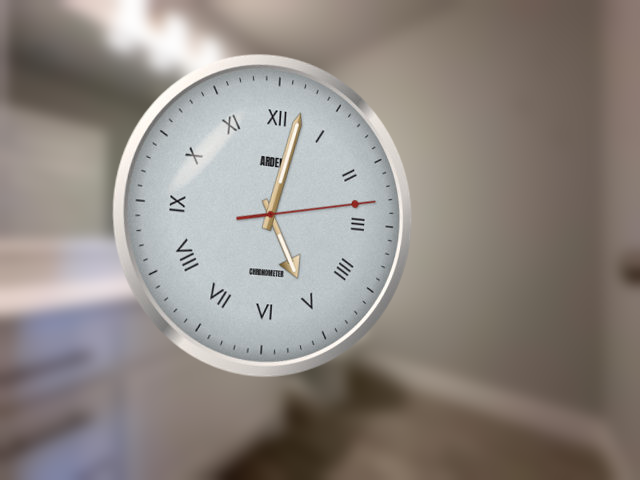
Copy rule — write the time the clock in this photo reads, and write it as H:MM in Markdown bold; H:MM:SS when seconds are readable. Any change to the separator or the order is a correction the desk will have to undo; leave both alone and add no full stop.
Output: **5:02:13**
